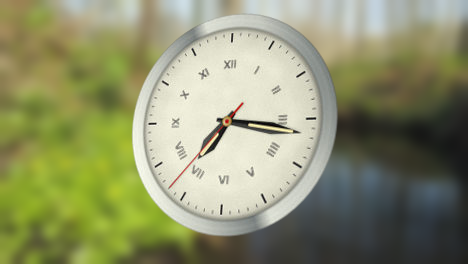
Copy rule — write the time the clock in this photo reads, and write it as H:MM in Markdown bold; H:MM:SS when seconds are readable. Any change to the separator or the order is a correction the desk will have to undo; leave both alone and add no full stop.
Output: **7:16:37**
